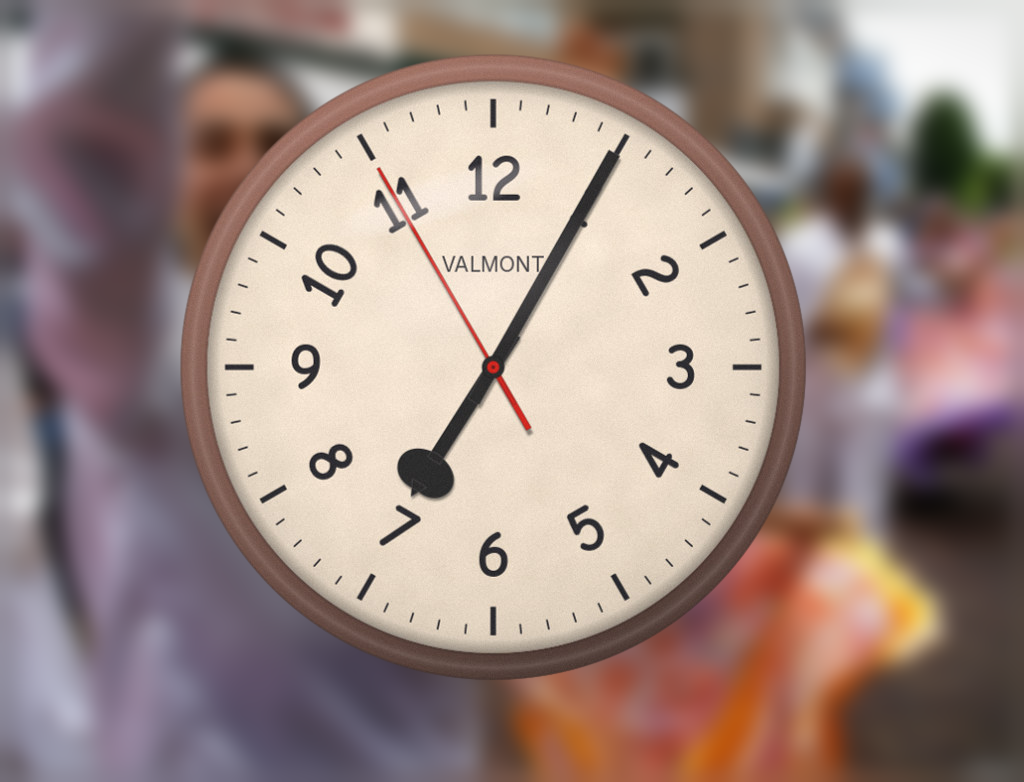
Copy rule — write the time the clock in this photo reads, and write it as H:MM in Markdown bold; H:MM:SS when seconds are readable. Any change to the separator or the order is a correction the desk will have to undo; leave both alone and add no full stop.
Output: **7:04:55**
